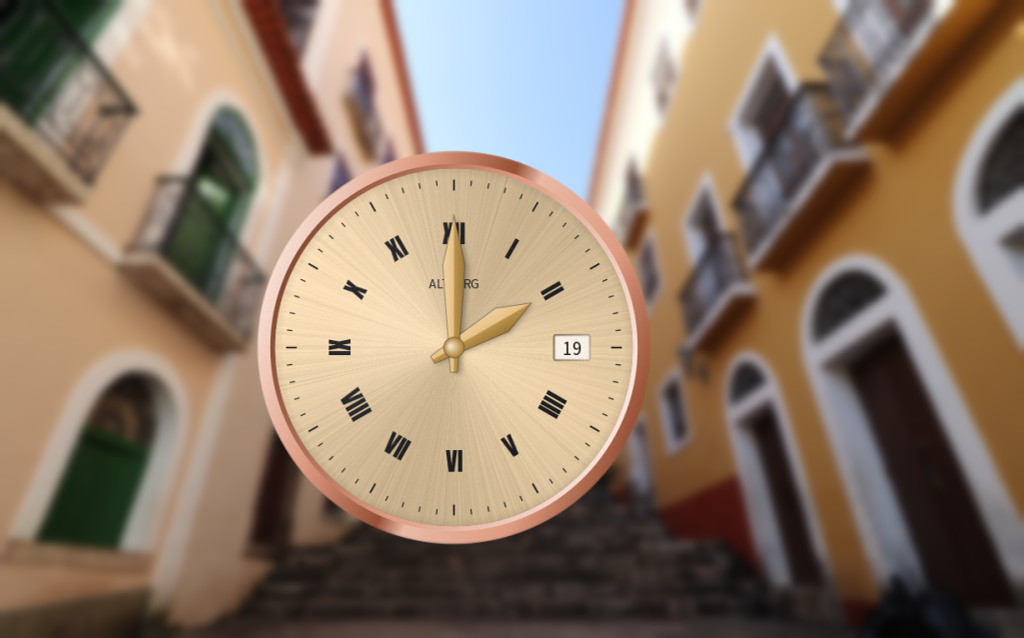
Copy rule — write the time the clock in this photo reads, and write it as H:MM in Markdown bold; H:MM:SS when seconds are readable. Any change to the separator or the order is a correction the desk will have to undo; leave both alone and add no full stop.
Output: **2:00**
